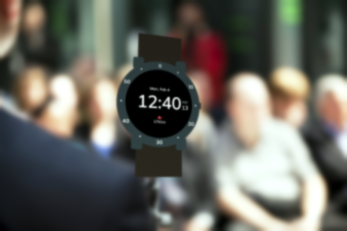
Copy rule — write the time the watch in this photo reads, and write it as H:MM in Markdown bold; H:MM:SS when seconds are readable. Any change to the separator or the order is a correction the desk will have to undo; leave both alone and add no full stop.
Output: **12:40**
